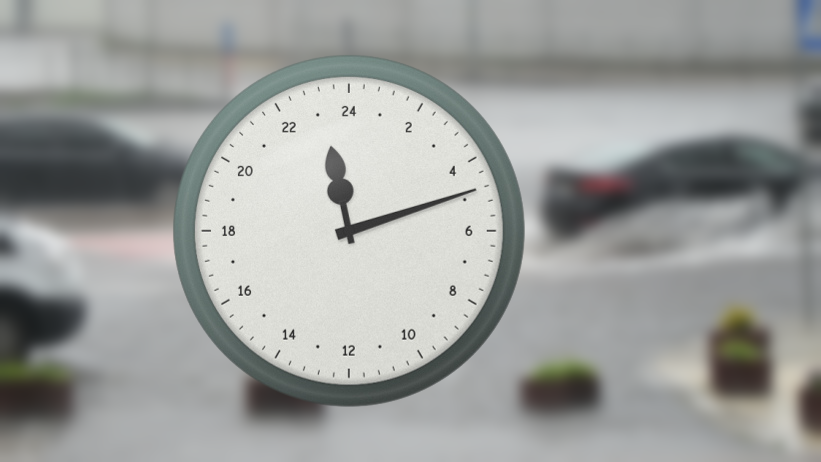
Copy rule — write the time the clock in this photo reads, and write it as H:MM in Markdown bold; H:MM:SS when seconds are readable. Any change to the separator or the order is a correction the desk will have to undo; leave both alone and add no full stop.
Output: **23:12**
